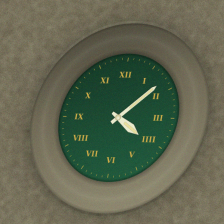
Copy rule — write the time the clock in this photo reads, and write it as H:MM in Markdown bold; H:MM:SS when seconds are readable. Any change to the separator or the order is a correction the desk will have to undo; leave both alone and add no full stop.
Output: **4:08**
